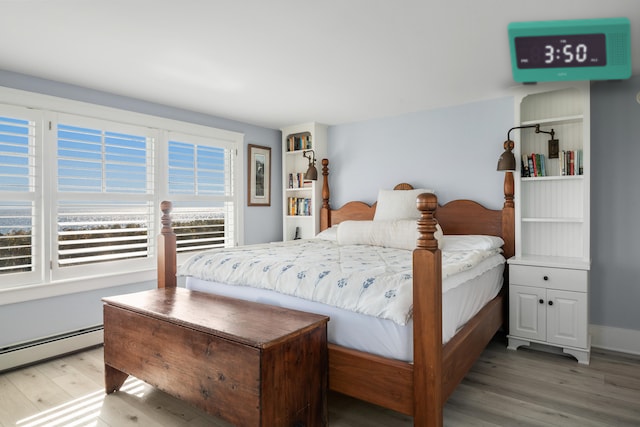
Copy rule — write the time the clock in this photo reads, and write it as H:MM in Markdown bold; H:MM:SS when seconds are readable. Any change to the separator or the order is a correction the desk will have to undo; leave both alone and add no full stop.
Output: **3:50**
